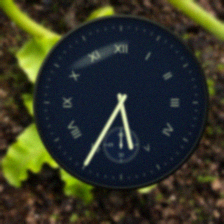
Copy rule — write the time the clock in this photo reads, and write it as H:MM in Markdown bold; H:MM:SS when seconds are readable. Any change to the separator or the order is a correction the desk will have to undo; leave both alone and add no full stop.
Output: **5:35**
